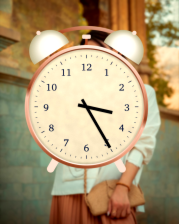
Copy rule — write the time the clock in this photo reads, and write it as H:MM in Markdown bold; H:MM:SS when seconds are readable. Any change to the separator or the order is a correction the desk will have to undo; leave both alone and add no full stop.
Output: **3:25**
